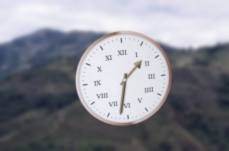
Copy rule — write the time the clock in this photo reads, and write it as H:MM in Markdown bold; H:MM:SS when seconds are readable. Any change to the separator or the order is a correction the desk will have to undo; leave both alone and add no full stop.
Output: **1:32**
